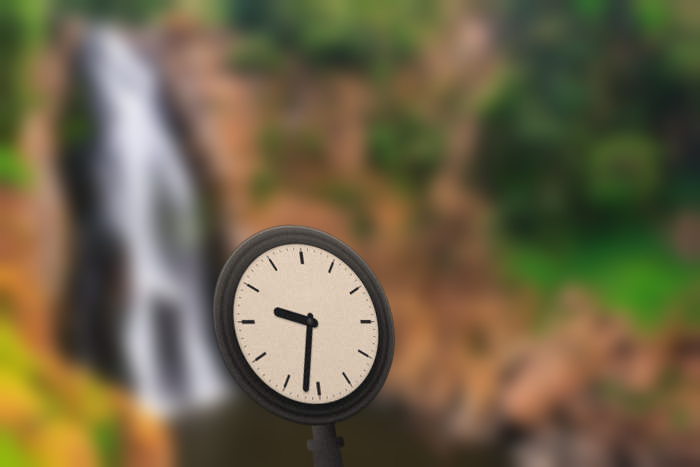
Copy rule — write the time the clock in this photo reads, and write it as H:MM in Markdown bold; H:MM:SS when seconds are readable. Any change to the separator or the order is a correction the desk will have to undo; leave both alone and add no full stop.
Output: **9:32**
